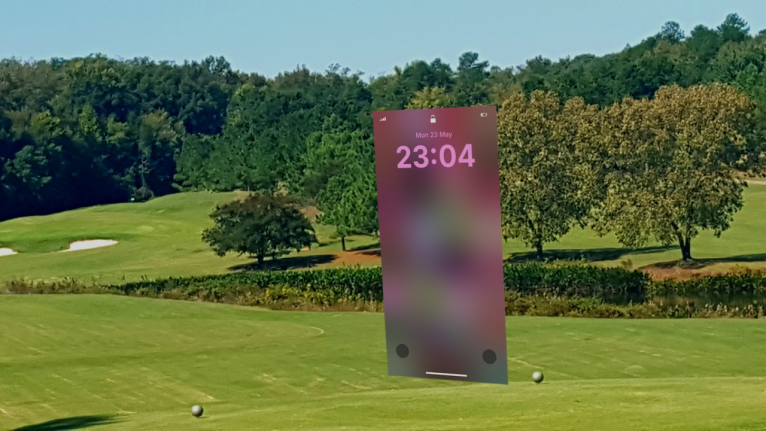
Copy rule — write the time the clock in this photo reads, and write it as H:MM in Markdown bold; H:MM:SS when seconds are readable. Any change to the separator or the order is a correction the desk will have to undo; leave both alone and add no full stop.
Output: **23:04**
